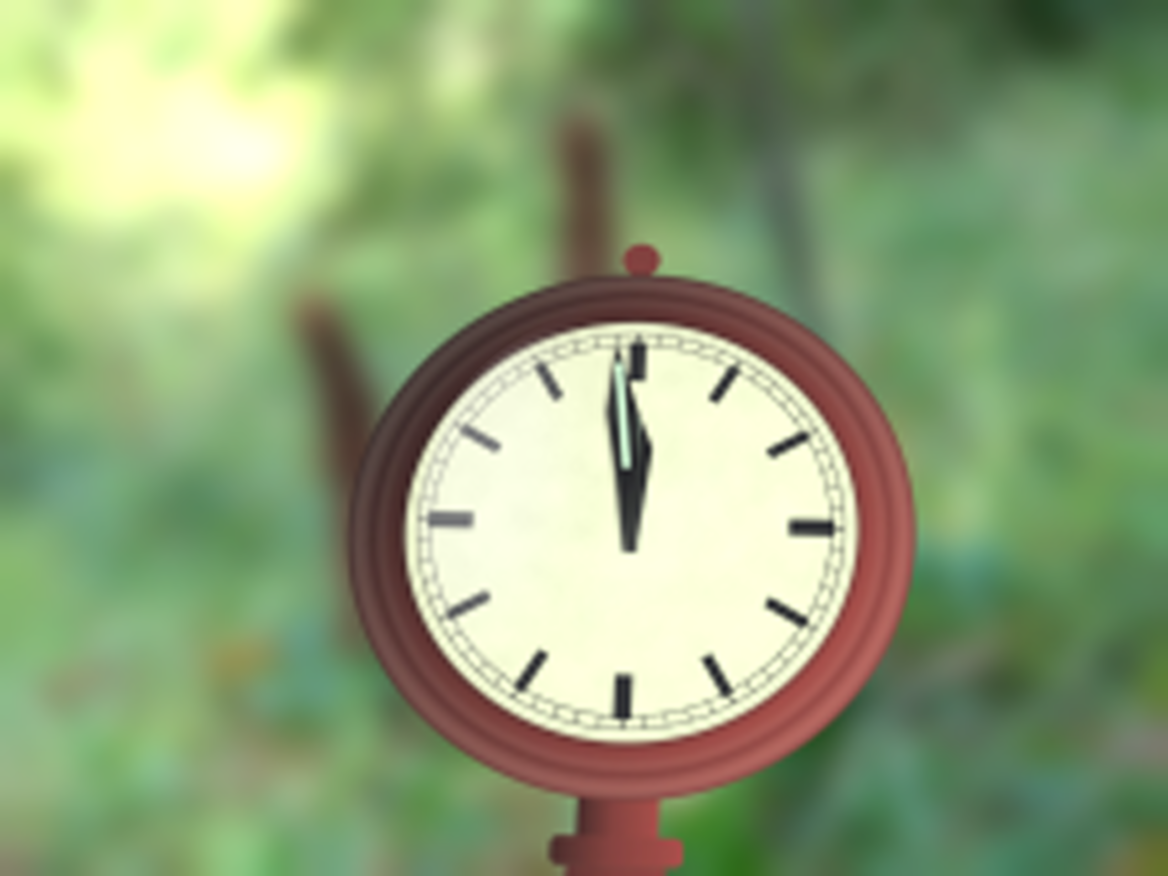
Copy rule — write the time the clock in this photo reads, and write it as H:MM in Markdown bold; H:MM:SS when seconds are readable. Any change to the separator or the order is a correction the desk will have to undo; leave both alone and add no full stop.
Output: **11:59**
